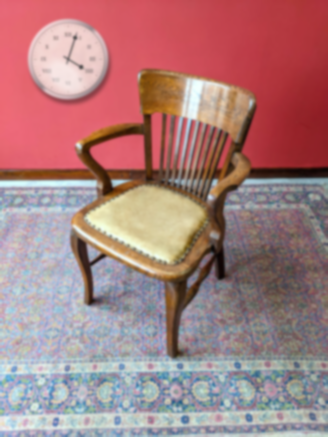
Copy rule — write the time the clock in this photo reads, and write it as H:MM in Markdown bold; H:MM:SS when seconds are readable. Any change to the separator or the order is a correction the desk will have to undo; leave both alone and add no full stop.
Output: **4:03**
